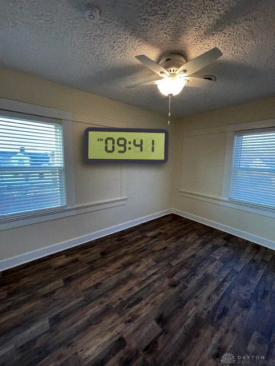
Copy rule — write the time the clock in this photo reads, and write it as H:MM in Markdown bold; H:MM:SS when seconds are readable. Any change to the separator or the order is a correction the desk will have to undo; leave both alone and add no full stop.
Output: **9:41**
